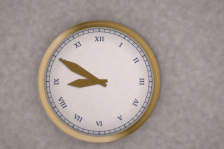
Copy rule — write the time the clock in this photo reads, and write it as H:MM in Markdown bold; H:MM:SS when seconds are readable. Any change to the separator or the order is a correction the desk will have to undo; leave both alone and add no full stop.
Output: **8:50**
